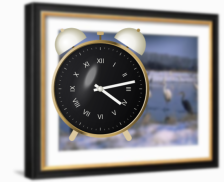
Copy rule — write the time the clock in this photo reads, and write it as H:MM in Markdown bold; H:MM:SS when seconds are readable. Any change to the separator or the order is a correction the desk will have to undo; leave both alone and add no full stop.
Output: **4:13**
